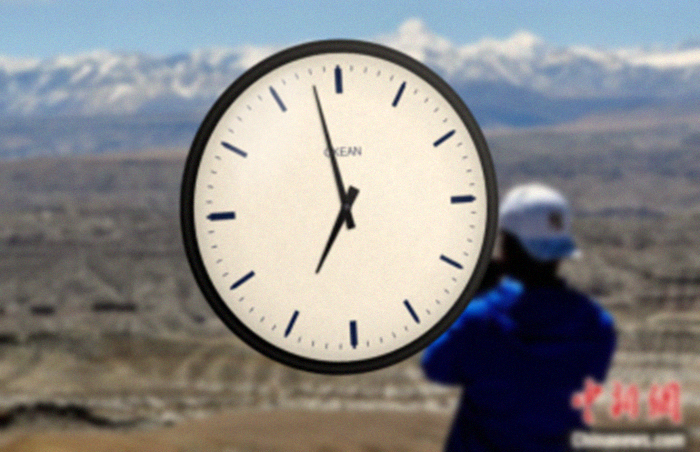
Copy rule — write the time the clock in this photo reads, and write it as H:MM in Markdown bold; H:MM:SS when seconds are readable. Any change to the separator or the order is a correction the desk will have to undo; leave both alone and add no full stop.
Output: **6:58**
